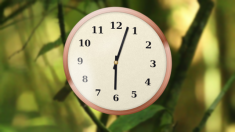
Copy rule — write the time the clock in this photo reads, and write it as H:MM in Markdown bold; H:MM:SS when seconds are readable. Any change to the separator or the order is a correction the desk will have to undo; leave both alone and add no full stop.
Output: **6:03**
